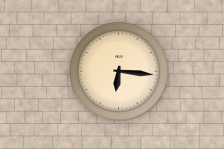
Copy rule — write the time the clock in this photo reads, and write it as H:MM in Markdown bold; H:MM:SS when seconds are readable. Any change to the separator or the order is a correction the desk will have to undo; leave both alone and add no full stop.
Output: **6:16**
